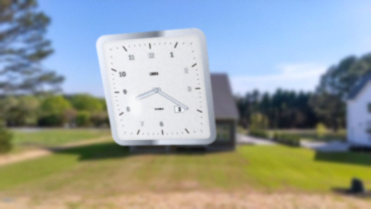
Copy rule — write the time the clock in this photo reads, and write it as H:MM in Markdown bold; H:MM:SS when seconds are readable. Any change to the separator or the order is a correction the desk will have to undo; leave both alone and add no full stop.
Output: **8:21**
